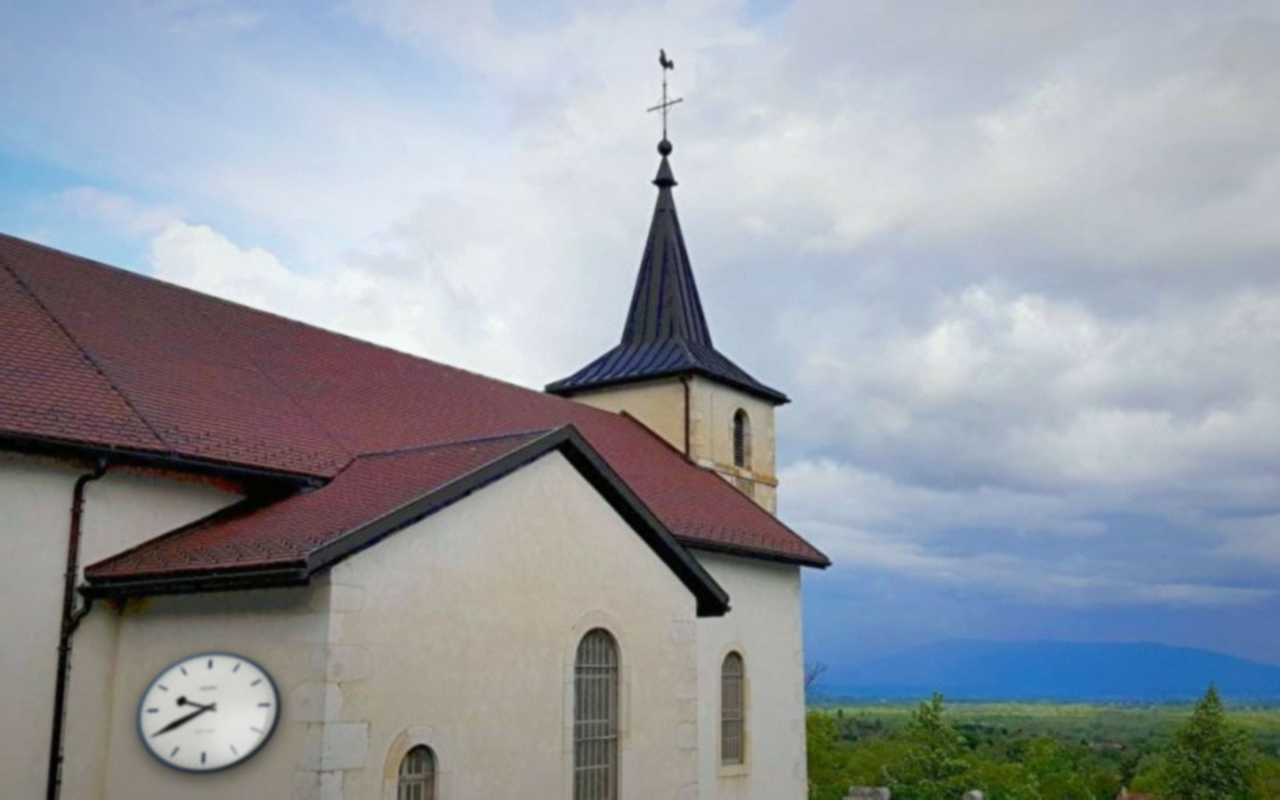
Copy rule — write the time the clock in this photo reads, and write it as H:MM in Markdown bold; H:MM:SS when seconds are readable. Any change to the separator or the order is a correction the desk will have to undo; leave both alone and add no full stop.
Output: **9:40**
